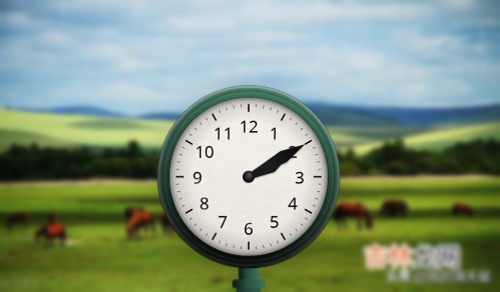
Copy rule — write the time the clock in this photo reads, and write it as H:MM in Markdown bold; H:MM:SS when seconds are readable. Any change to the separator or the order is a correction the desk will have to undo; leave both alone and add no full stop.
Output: **2:10**
